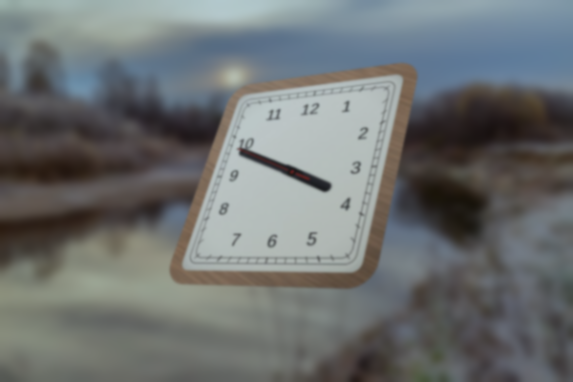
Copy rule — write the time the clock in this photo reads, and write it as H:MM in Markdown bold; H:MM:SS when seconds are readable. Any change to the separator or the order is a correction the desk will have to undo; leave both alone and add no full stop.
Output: **3:48:49**
